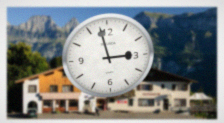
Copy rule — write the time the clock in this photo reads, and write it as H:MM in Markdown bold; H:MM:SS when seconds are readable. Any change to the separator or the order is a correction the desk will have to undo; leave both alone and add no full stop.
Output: **2:58**
